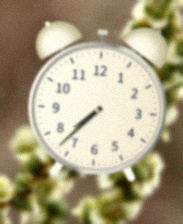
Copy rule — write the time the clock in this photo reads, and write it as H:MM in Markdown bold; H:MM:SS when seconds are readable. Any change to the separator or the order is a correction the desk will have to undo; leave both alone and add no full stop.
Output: **7:37**
